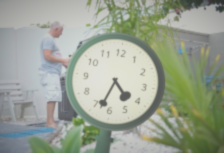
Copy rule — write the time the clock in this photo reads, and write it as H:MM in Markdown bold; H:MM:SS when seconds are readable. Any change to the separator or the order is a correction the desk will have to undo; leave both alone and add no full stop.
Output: **4:33**
